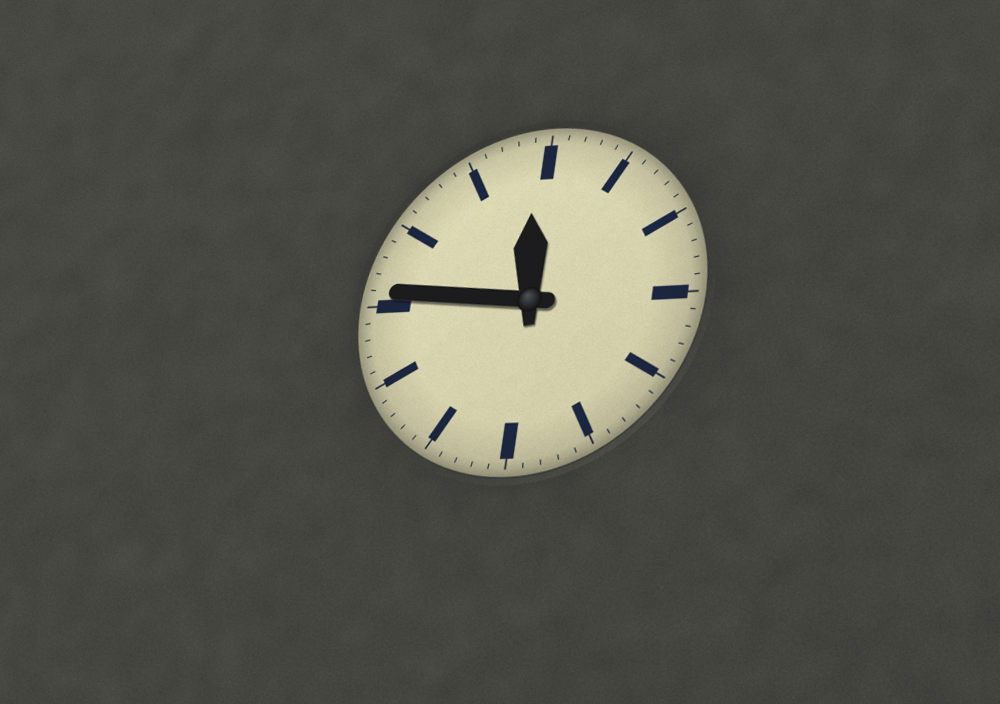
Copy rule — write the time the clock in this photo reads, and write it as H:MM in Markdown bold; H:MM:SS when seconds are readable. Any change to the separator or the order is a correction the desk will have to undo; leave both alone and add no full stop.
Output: **11:46**
